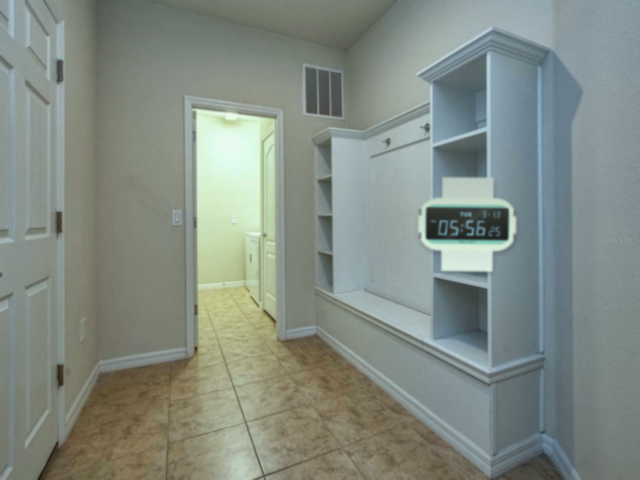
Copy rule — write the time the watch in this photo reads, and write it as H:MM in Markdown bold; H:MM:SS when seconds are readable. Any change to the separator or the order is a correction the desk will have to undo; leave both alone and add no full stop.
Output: **5:56**
